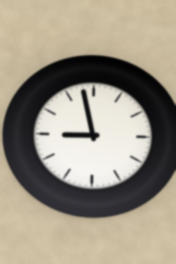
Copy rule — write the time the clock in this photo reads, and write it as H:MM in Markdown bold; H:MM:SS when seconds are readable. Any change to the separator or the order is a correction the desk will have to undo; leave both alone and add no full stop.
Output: **8:58**
